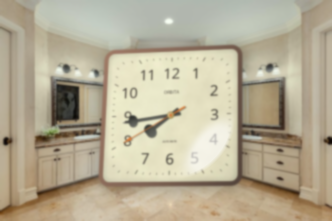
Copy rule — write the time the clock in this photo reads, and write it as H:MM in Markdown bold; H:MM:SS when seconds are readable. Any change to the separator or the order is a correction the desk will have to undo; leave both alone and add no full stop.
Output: **7:43:40**
